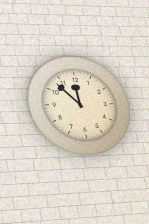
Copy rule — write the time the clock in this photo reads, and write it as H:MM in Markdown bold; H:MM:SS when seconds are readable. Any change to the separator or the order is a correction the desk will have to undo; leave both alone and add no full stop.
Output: **11:53**
